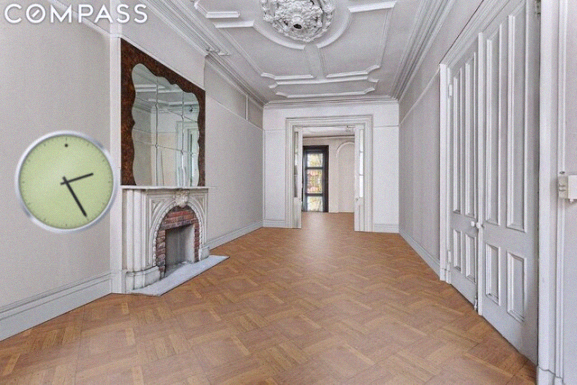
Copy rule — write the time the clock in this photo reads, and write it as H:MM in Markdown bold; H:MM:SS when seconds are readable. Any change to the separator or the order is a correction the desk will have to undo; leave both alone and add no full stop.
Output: **2:25**
